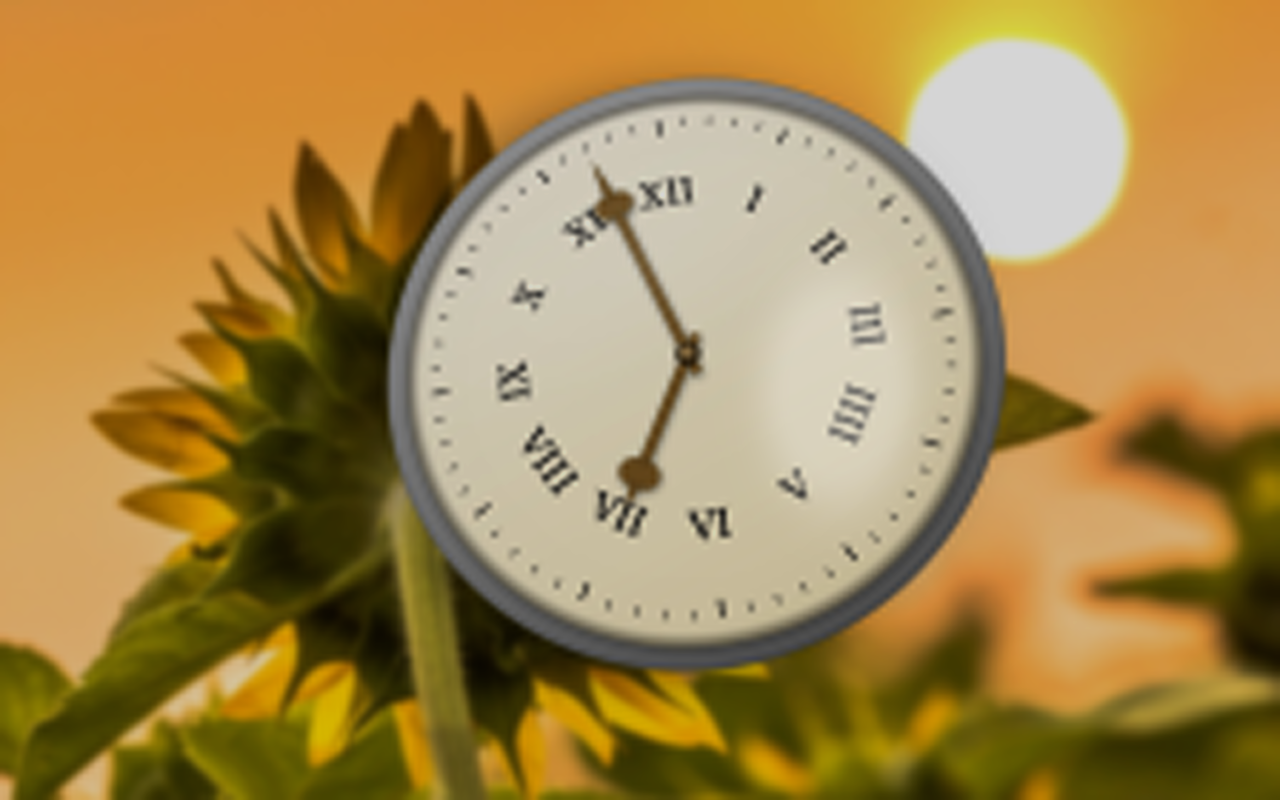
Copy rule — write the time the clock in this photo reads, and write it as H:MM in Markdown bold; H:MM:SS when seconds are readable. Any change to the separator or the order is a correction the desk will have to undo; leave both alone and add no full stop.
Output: **6:57**
